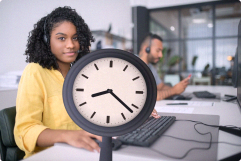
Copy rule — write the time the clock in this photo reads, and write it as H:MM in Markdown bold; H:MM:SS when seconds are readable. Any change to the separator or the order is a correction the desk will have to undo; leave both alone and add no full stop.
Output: **8:22**
